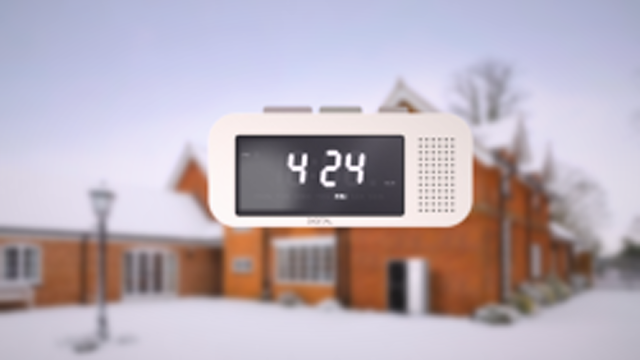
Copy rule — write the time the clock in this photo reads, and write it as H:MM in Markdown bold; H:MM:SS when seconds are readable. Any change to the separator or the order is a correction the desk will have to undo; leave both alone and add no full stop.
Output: **4:24**
